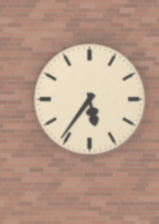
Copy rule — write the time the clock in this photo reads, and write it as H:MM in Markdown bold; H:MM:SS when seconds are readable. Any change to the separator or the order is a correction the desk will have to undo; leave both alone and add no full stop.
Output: **5:36**
